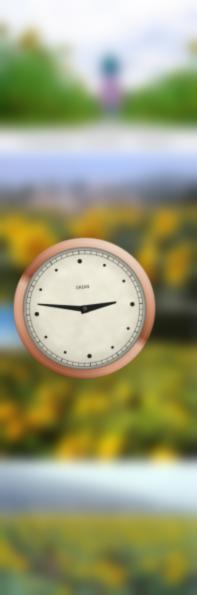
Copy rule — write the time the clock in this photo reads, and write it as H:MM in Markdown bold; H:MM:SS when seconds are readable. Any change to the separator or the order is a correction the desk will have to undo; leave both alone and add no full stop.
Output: **2:47**
